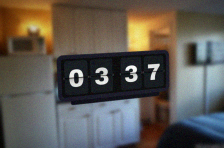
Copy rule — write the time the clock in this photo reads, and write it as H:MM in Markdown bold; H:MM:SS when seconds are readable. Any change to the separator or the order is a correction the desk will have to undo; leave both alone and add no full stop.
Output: **3:37**
